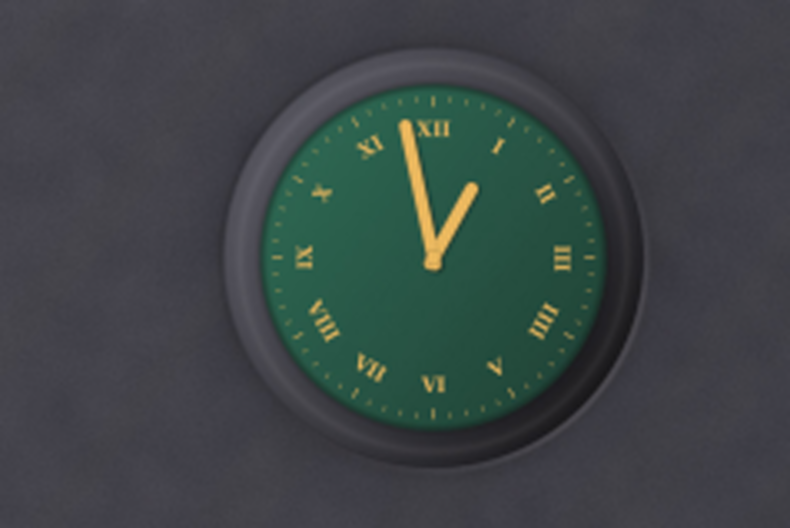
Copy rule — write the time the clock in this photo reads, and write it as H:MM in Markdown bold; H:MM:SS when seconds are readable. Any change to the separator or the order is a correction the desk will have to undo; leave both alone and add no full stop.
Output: **12:58**
